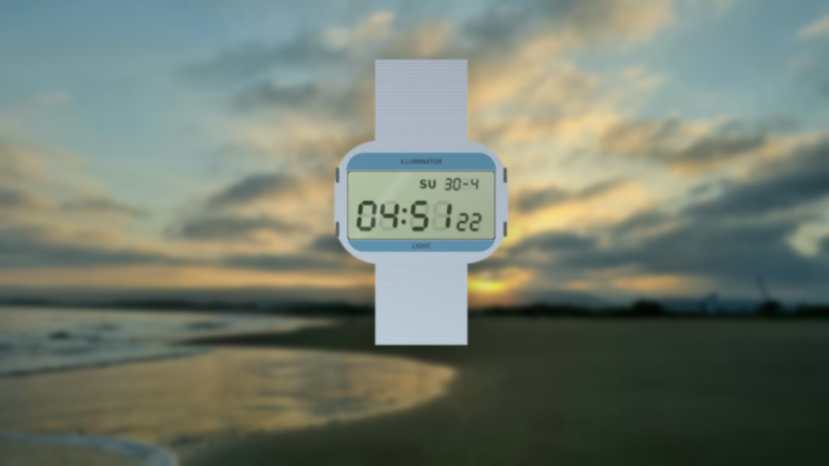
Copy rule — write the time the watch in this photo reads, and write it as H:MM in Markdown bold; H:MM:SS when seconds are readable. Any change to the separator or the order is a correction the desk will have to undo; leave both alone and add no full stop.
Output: **4:51:22**
